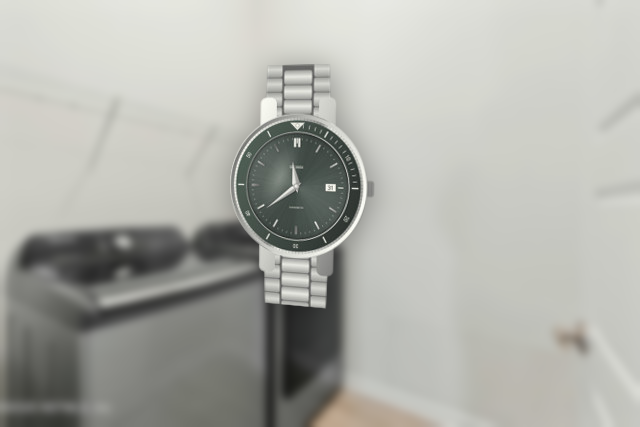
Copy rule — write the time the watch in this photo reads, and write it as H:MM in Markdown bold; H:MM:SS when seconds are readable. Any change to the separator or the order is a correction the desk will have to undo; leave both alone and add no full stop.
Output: **11:39**
